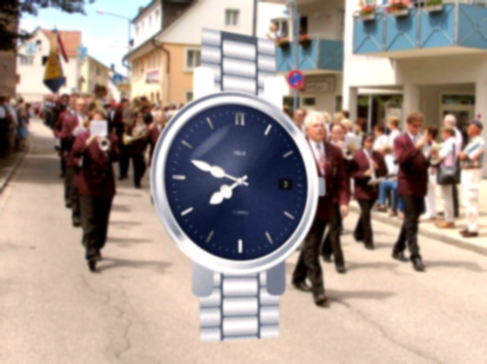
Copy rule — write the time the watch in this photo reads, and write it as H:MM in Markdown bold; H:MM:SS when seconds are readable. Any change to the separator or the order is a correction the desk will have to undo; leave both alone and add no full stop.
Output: **7:48**
